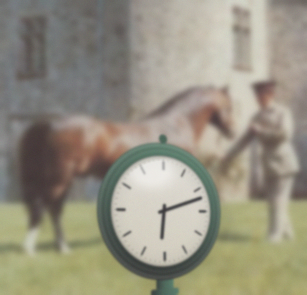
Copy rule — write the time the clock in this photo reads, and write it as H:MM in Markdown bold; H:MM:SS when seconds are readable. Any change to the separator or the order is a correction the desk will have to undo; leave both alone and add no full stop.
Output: **6:12**
